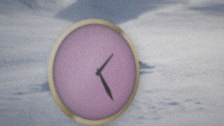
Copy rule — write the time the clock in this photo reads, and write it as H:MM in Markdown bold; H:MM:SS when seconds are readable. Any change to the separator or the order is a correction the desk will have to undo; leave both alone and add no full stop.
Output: **1:25**
